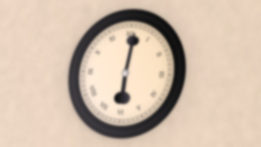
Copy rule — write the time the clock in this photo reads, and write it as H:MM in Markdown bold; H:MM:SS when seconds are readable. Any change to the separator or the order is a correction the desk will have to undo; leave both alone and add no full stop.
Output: **6:01**
